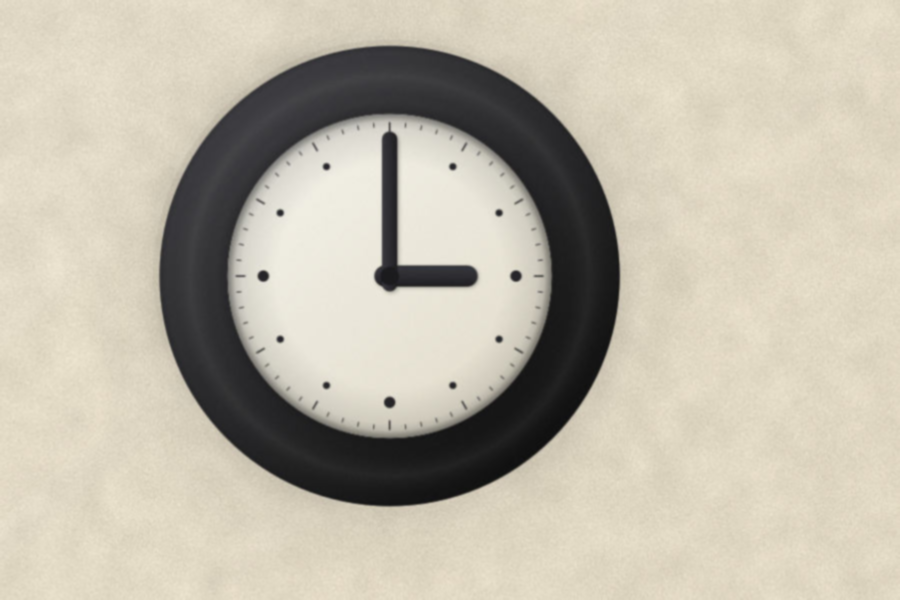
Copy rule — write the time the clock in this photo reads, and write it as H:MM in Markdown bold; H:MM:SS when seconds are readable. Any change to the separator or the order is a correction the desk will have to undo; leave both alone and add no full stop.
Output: **3:00**
